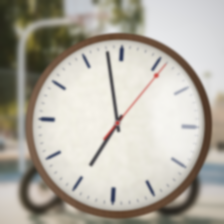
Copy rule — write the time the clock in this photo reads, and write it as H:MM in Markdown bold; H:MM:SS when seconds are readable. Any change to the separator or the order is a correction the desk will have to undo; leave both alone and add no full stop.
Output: **6:58:06**
